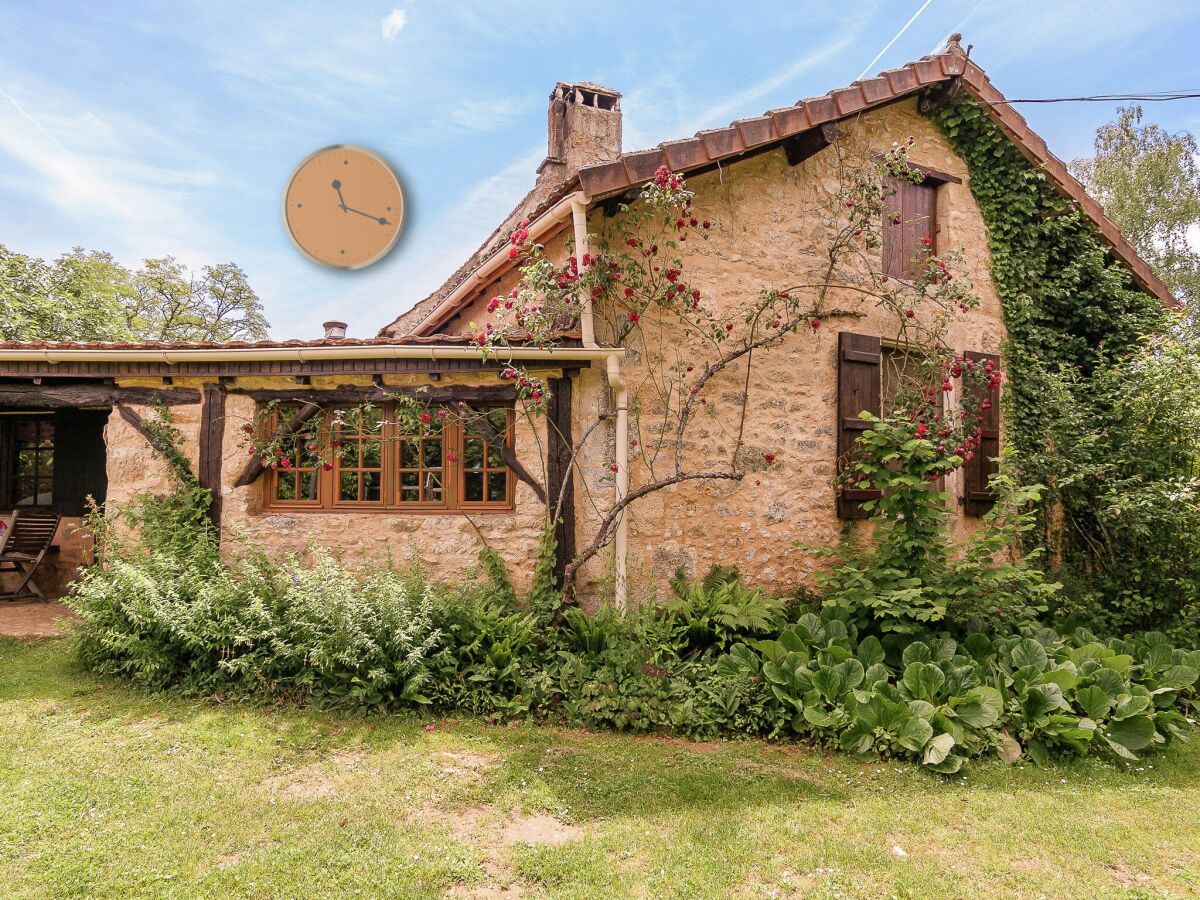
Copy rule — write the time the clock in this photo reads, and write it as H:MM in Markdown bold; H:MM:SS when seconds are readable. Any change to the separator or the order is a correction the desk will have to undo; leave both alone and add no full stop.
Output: **11:18**
